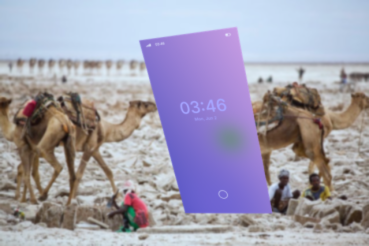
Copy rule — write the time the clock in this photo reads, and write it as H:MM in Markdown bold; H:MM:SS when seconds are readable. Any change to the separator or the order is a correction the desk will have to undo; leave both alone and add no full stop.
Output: **3:46**
